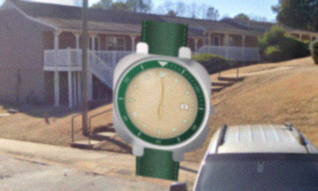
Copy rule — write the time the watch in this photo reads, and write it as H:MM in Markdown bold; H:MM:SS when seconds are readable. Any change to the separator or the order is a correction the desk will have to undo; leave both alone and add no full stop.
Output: **6:00**
